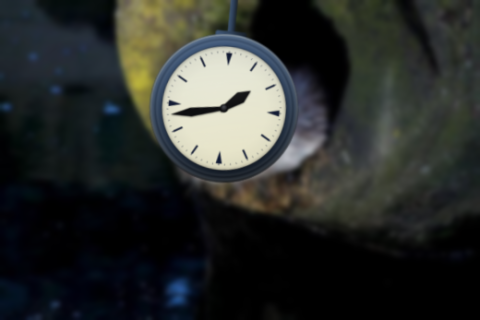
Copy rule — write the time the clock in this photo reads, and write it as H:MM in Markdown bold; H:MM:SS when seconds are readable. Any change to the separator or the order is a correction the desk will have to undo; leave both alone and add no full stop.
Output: **1:43**
